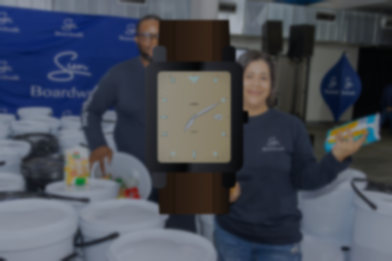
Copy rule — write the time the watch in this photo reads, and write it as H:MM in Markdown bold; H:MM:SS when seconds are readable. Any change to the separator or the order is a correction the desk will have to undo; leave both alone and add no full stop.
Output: **7:10**
